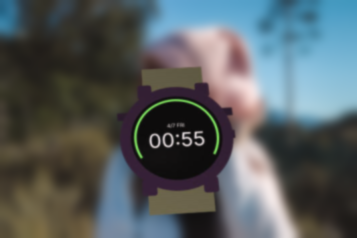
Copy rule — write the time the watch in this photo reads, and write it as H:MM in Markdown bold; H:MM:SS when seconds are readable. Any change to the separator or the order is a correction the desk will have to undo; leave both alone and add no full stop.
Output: **0:55**
